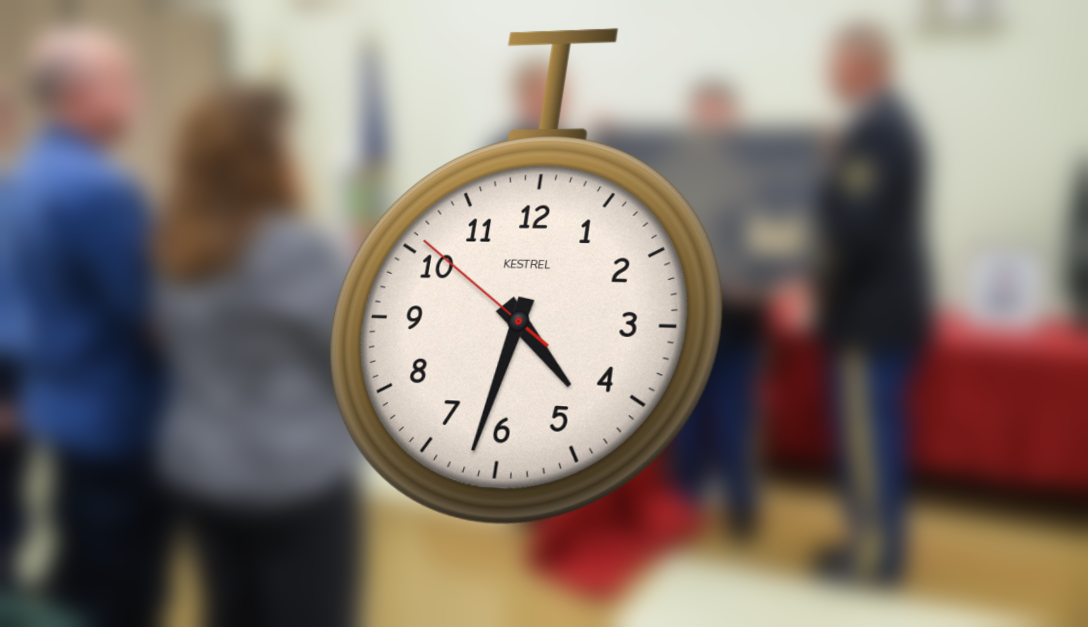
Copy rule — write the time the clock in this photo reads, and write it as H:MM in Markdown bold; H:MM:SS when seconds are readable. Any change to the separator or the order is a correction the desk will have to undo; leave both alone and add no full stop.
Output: **4:31:51**
